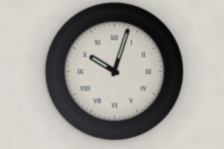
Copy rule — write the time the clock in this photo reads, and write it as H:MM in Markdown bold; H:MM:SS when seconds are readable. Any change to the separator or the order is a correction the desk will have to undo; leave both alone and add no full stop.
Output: **10:03**
